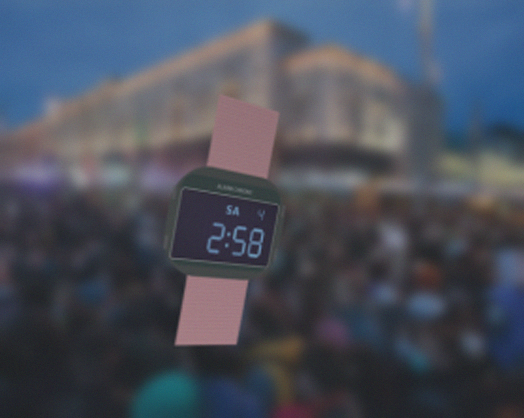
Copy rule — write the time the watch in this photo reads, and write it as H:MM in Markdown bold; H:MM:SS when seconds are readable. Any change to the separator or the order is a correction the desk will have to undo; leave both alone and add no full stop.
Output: **2:58**
